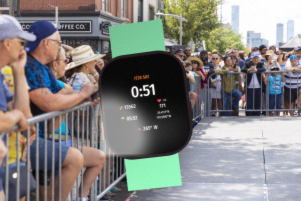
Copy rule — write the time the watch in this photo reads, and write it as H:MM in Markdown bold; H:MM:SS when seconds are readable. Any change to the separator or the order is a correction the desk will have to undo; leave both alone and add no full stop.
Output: **0:51**
